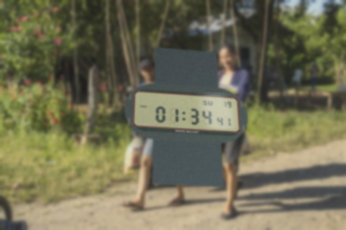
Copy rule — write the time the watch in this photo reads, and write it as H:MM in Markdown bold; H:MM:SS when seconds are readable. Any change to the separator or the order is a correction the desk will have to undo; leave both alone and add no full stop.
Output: **1:34:41**
